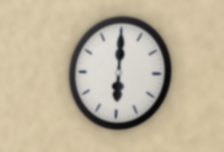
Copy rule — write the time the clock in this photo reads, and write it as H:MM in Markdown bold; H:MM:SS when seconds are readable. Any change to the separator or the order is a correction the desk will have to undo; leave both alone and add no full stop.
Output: **6:00**
